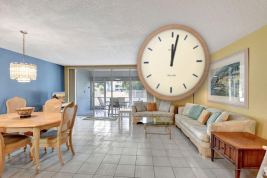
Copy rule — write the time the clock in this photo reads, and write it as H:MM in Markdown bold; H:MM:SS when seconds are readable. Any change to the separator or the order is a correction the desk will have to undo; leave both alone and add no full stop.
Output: **12:02**
